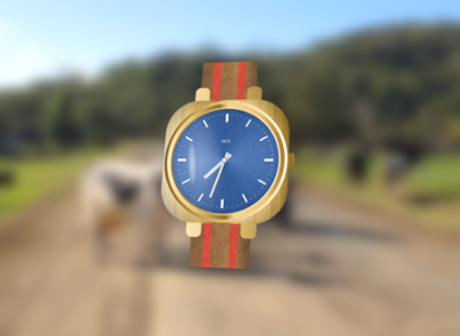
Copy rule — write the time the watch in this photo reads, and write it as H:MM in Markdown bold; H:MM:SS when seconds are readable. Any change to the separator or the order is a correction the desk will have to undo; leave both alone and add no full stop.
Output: **7:33**
